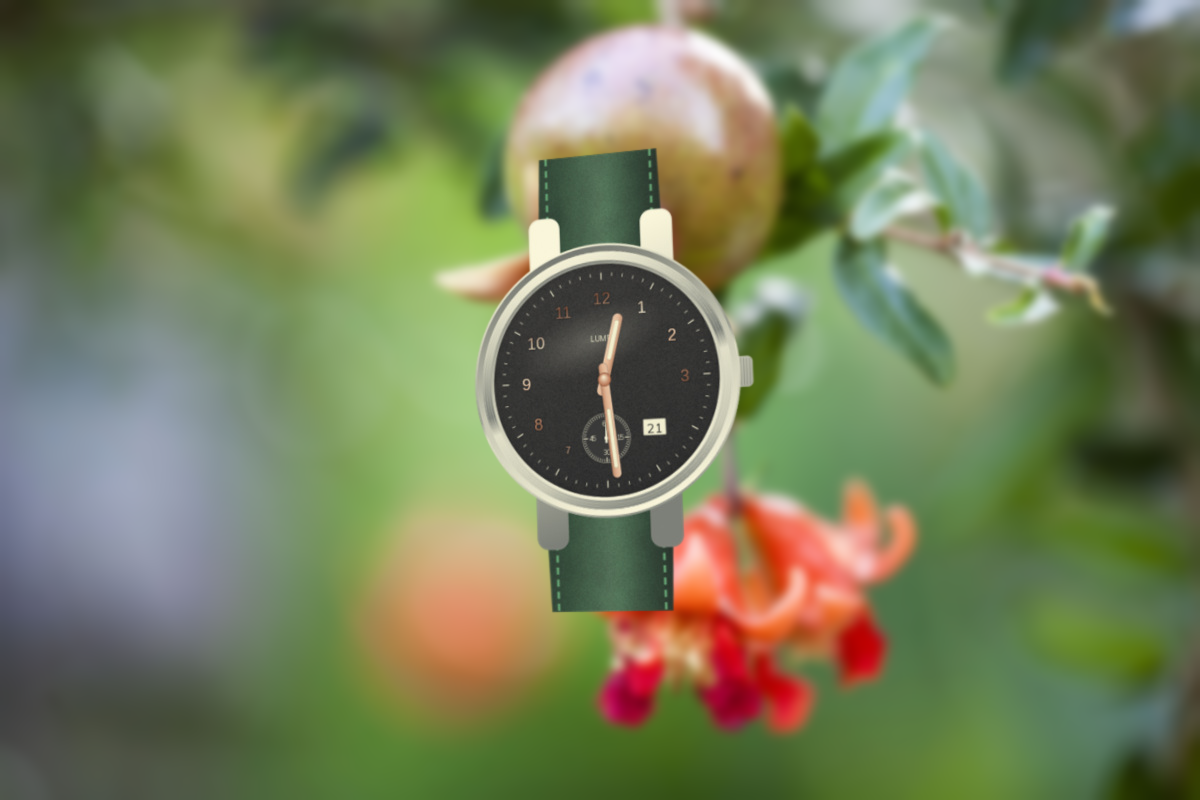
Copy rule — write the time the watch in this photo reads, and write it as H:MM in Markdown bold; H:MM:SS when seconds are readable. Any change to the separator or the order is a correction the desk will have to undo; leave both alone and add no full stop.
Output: **12:29**
